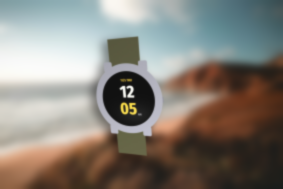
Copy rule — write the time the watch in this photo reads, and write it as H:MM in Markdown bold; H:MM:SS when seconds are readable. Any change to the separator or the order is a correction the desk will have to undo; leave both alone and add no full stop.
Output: **12:05**
